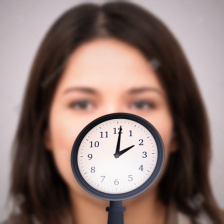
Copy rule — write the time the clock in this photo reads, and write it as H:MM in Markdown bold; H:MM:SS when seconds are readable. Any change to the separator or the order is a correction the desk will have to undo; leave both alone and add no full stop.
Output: **2:01**
